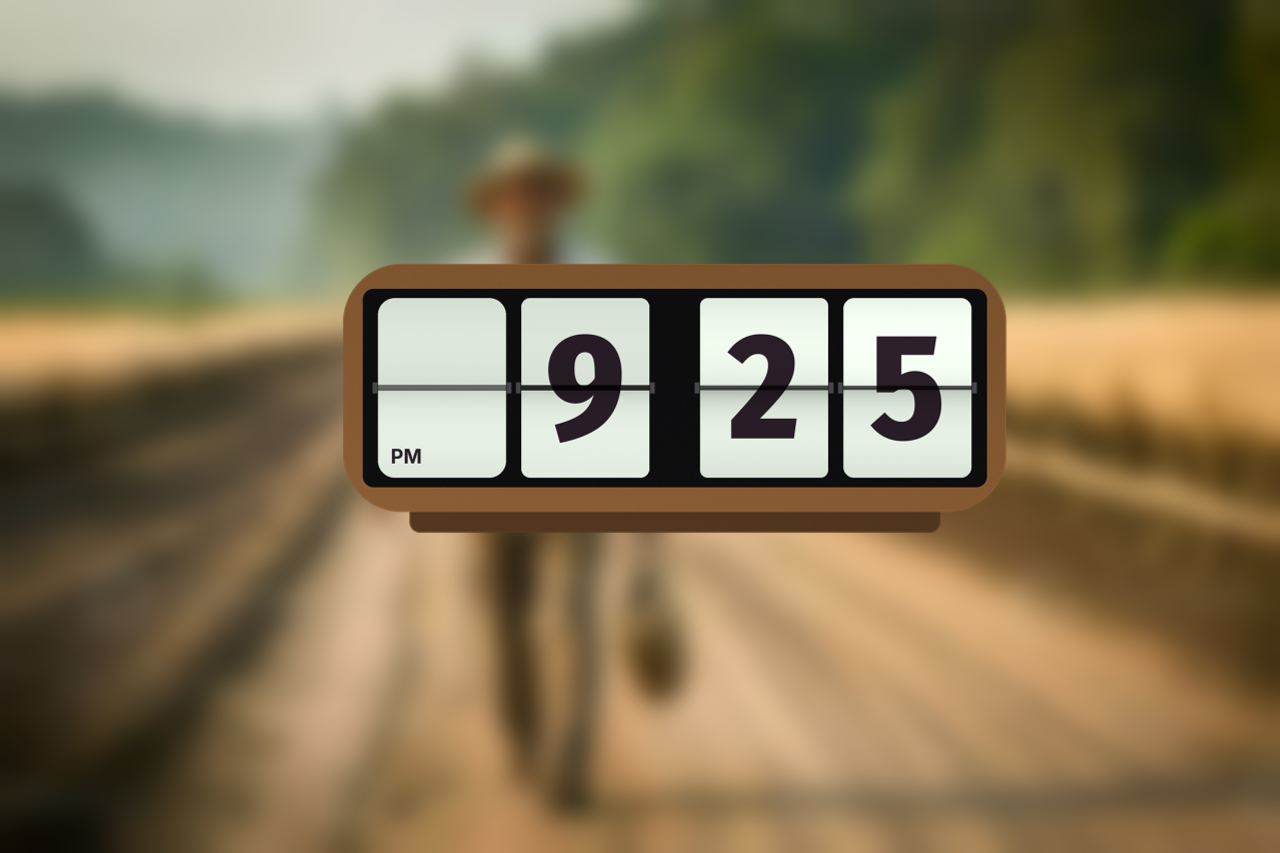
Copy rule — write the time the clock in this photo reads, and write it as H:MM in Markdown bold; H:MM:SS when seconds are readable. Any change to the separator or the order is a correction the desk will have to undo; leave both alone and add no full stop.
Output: **9:25**
